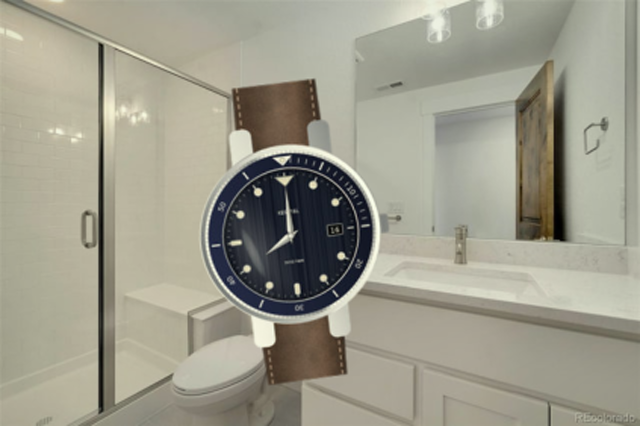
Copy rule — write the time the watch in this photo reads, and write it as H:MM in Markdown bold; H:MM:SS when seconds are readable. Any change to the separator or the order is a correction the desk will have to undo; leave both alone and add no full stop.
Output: **8:00**
